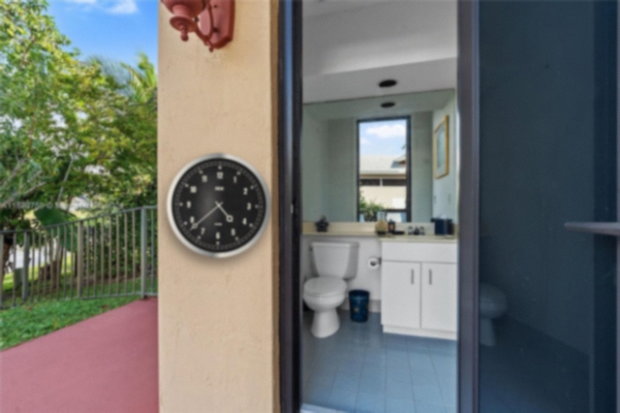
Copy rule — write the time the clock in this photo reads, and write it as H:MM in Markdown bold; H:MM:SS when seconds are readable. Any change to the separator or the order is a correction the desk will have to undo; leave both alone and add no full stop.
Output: **4:38**
